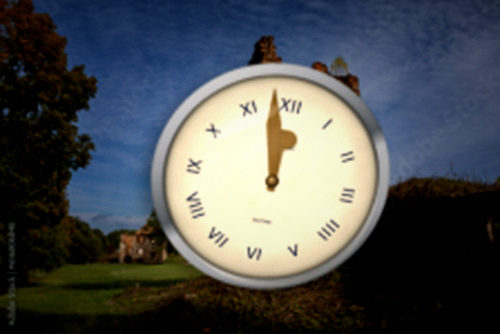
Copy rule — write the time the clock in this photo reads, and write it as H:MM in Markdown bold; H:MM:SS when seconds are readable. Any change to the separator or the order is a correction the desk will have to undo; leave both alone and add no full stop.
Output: **11:58**
